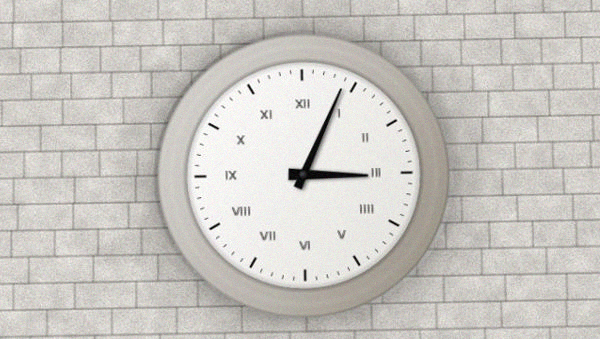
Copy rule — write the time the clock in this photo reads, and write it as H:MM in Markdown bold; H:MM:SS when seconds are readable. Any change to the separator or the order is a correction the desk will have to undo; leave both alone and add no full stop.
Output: **3:04**
